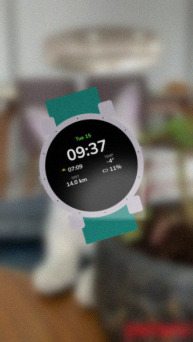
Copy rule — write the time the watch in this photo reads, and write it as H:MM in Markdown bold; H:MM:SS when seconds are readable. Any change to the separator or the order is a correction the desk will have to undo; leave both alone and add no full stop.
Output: **9:37**
